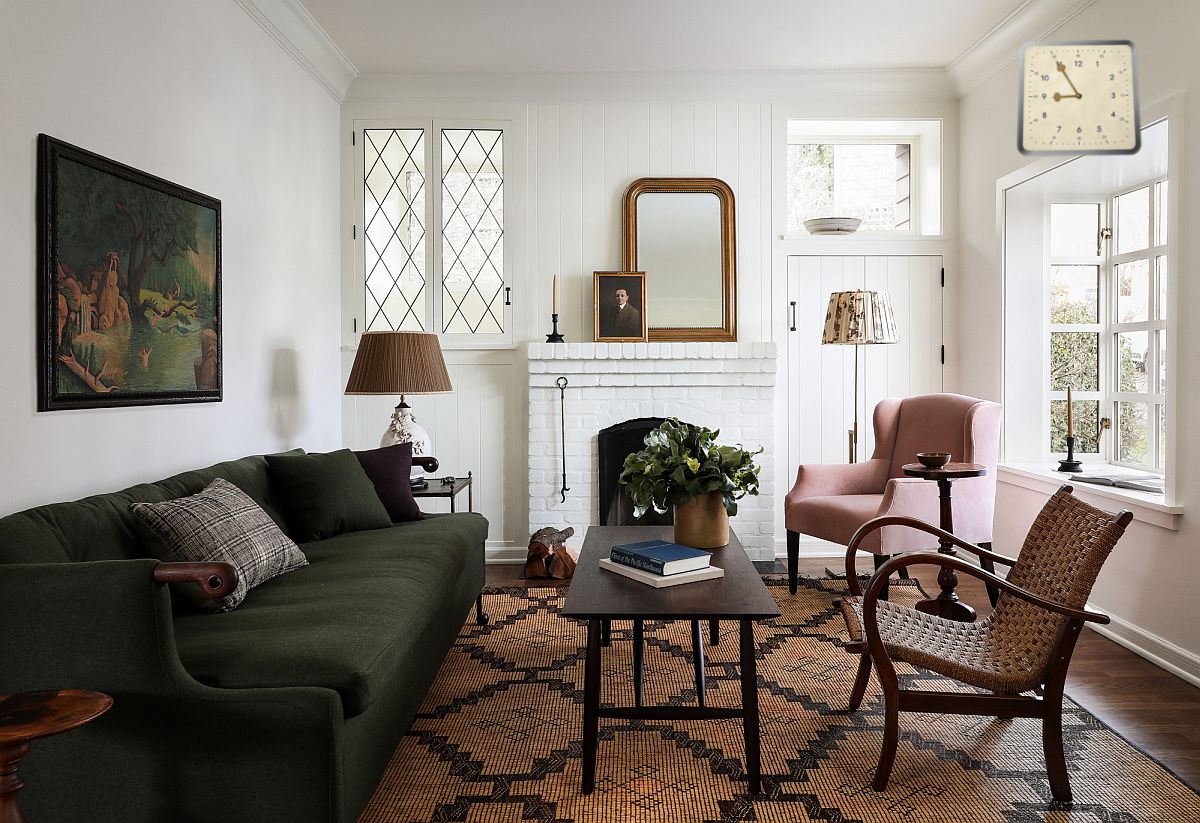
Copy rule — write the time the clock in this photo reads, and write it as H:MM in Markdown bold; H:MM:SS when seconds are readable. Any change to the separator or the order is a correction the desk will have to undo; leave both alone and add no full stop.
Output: **8:55**
